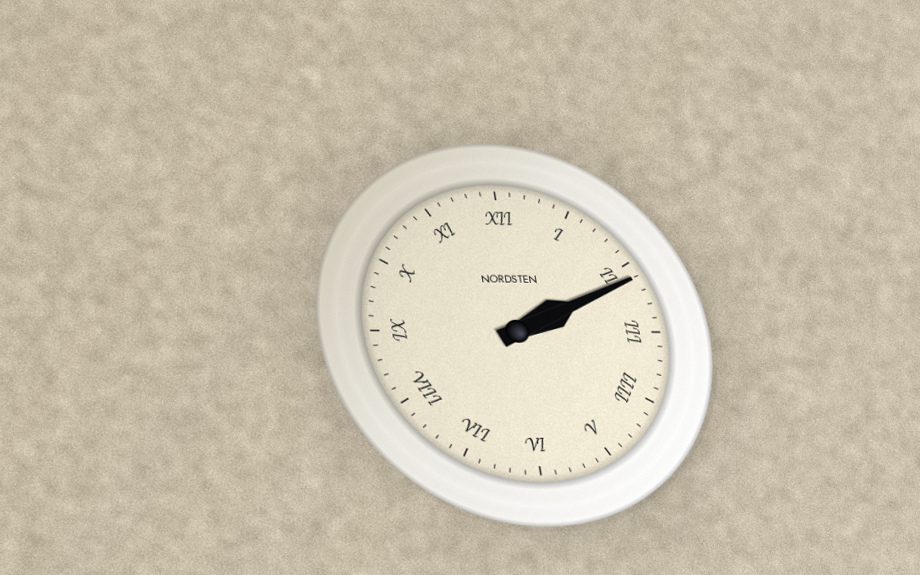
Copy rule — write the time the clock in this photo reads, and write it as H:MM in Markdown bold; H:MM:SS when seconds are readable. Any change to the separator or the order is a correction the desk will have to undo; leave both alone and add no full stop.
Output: **2:11**
